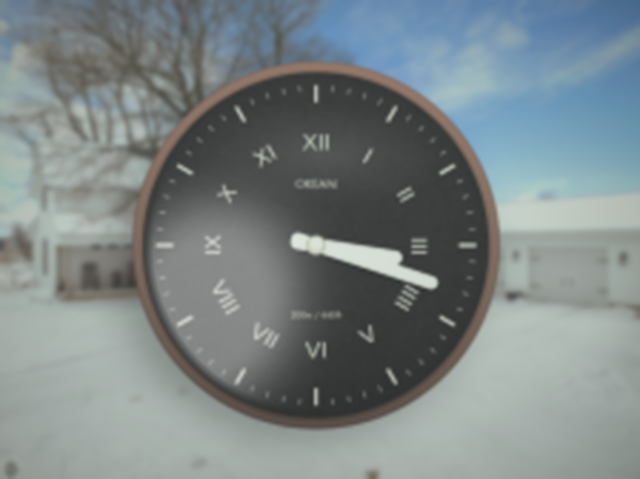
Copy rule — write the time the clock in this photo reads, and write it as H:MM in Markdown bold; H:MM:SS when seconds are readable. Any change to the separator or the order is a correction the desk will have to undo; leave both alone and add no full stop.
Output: **3:18**
